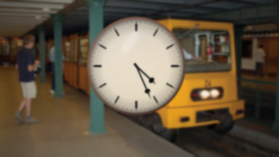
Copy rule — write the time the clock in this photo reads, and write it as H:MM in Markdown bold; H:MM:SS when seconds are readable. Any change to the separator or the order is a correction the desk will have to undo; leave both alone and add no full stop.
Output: **4:26**
